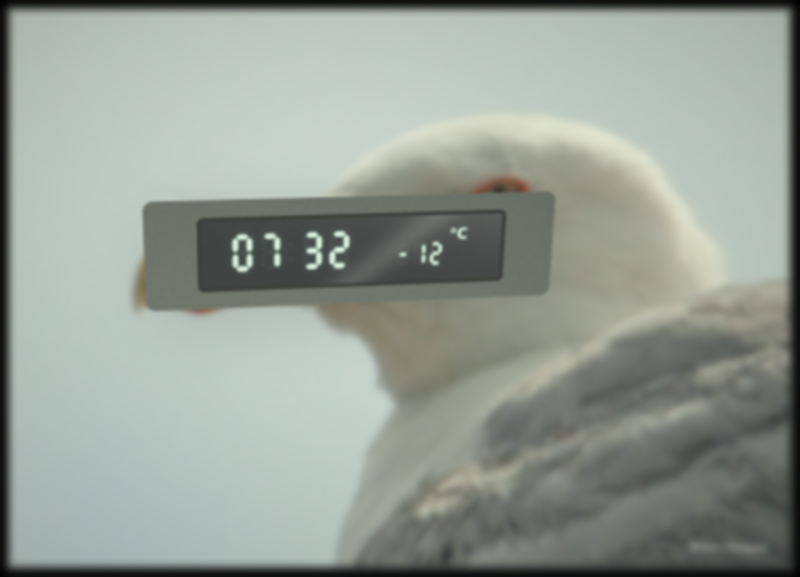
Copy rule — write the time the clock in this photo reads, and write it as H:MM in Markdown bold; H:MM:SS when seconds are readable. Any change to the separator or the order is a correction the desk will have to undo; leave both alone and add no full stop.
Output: **7:32**
